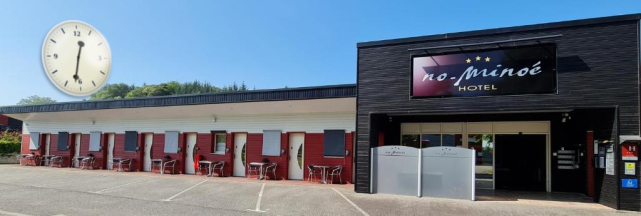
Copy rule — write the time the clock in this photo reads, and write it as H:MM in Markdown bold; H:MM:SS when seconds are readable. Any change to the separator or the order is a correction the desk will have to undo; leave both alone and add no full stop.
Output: **12:32**
